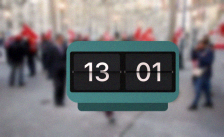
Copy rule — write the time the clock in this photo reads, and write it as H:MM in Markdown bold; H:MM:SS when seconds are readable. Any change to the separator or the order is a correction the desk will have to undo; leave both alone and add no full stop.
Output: **13:01**
